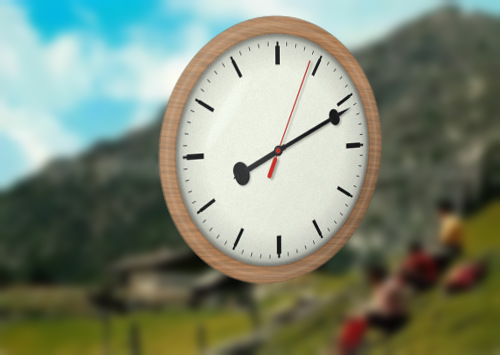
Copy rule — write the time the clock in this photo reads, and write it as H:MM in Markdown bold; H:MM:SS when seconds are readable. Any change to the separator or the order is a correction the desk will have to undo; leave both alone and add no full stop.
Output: **8:11:04**
